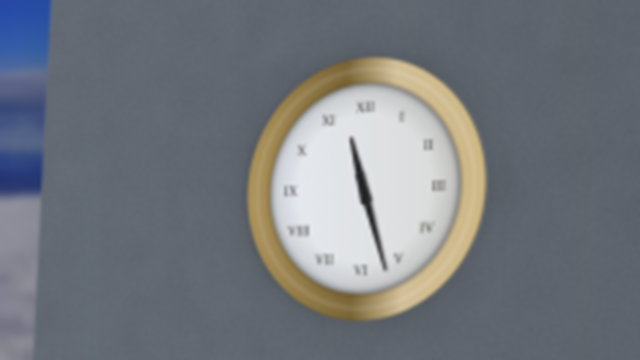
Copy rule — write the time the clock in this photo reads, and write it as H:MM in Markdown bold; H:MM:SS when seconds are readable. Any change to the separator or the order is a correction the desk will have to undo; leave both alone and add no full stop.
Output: **11:27**
